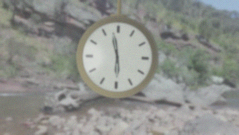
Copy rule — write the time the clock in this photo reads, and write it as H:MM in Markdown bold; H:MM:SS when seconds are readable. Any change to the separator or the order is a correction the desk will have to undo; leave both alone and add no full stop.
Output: **5:58**
